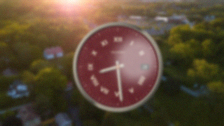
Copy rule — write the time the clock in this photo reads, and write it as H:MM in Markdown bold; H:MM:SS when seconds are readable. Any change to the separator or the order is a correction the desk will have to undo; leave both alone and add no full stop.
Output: **8:29**
